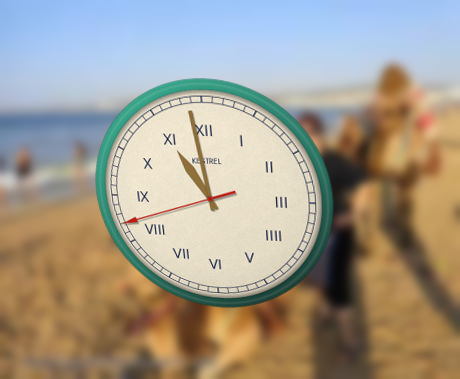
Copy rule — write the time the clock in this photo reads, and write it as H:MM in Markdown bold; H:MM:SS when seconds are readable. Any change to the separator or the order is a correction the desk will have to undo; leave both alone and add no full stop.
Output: **10:58:42**
